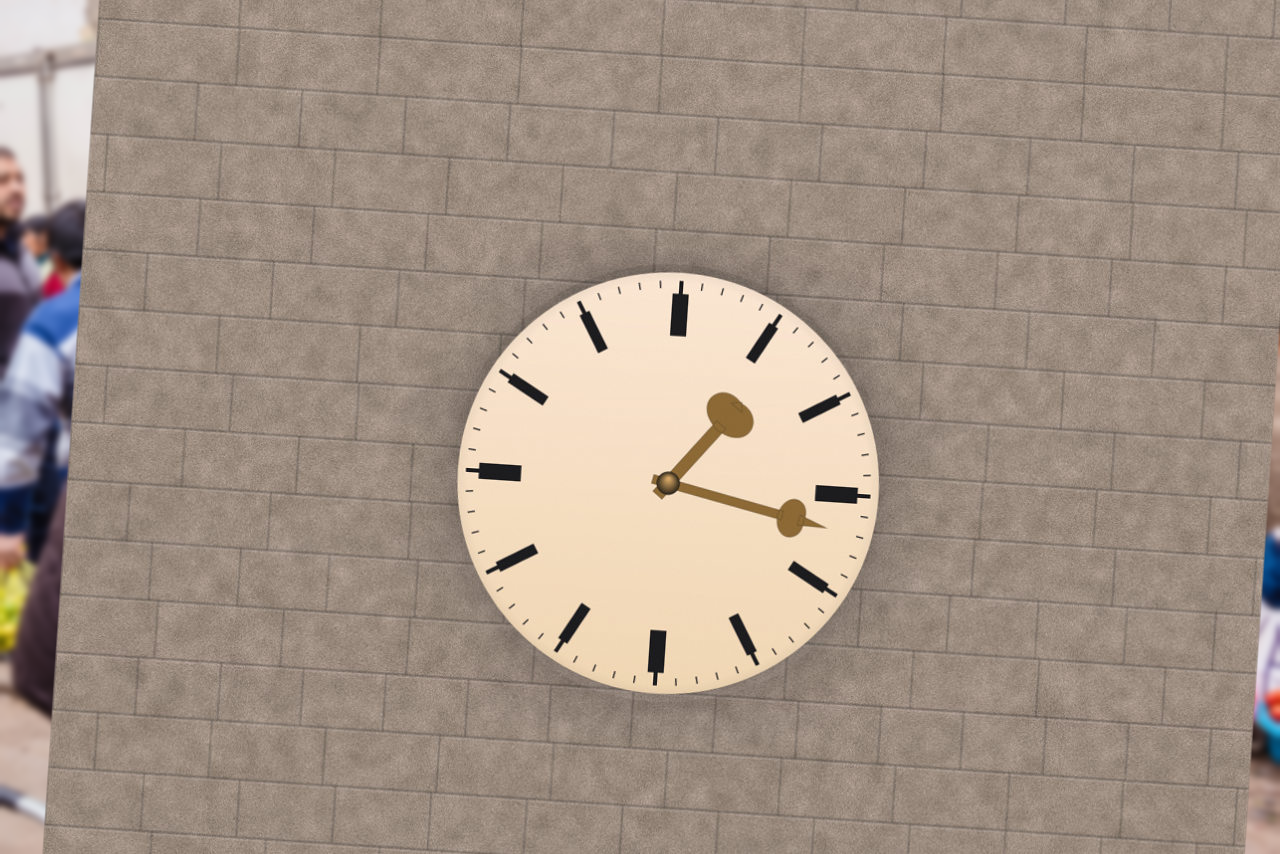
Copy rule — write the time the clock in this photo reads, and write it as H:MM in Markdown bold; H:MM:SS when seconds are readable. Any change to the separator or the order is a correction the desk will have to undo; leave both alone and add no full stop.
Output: **1:17**
